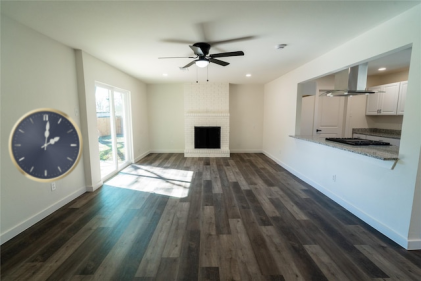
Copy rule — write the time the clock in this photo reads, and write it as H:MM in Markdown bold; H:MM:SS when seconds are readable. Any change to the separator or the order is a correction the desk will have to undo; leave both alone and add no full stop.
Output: **2:01**
